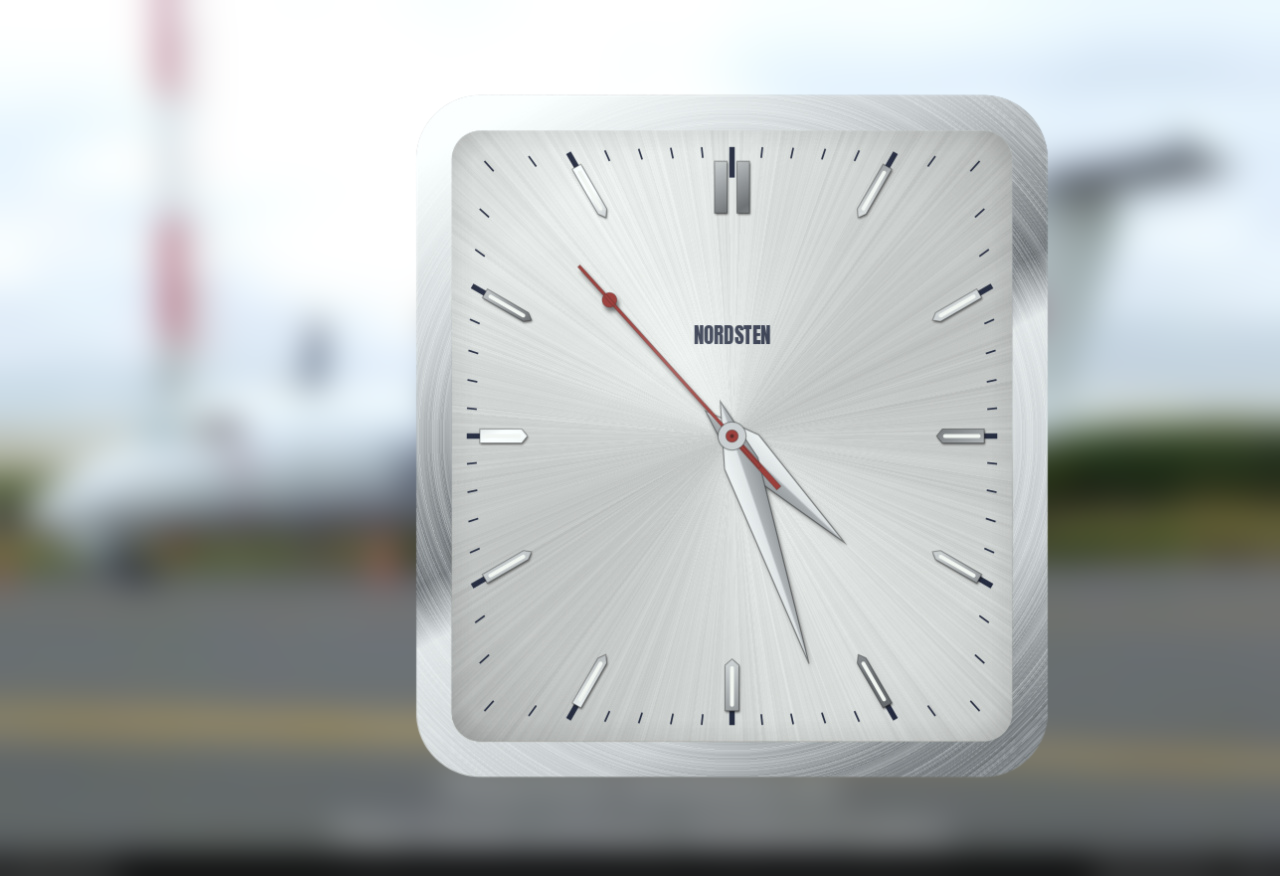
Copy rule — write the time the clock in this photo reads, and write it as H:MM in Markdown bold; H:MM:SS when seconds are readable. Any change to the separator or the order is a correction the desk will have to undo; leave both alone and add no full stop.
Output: **4:26:53**
